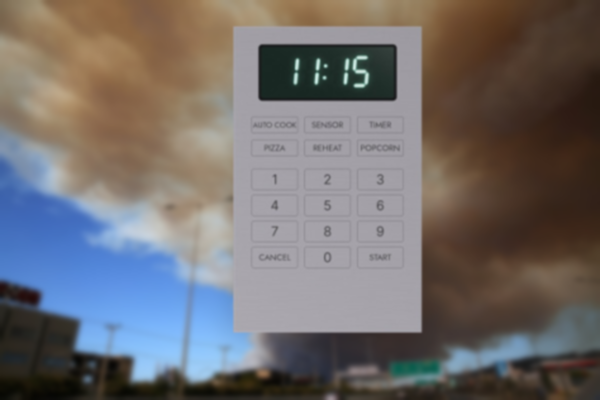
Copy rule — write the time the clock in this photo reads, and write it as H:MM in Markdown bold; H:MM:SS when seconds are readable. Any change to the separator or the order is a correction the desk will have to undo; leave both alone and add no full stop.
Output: **11:15**
